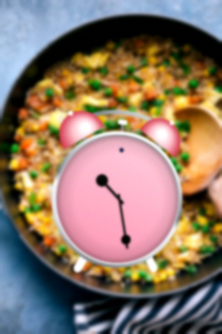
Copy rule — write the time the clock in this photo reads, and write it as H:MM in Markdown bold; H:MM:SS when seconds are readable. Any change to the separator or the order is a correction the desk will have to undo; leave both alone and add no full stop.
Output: **10:28**
